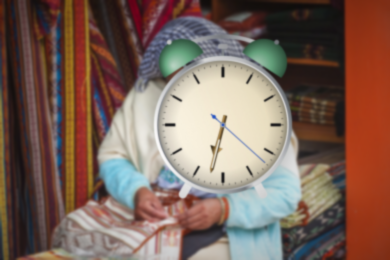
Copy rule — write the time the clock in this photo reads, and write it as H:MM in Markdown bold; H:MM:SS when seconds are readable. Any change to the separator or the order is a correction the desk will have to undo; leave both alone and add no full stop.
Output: **6:32:22**
